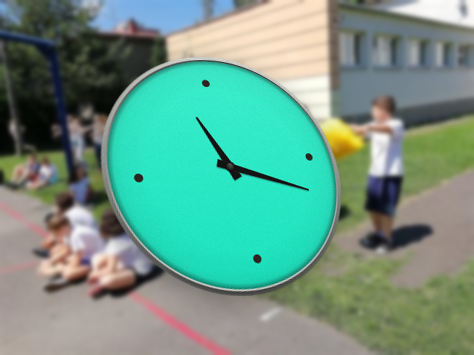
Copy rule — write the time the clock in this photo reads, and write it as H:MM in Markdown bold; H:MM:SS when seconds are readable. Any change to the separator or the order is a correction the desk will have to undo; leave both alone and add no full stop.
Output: **11:19**
